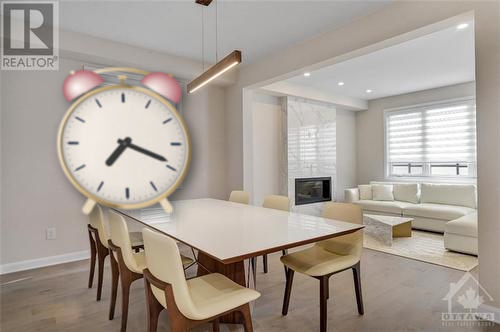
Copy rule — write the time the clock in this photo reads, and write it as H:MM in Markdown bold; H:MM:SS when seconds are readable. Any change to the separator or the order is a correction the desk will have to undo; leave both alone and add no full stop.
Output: **7:19**
